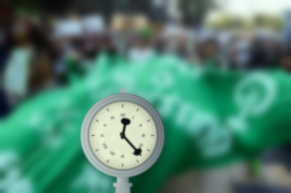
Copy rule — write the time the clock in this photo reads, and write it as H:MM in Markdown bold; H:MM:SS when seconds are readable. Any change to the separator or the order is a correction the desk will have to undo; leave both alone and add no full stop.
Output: **12:23**
